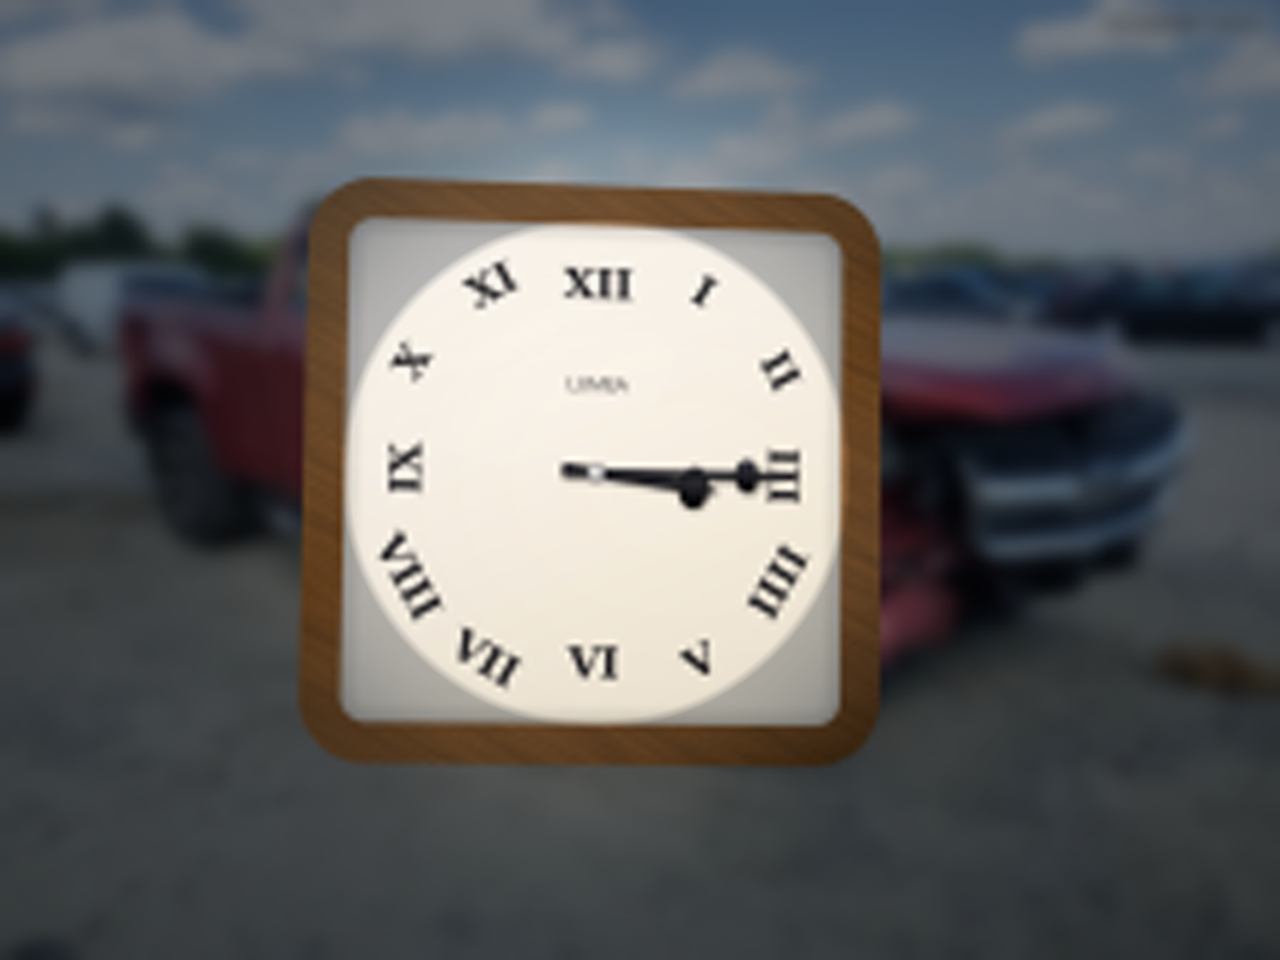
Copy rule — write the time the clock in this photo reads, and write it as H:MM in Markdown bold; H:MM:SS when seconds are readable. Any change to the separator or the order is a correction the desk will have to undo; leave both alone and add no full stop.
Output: **3:15**
